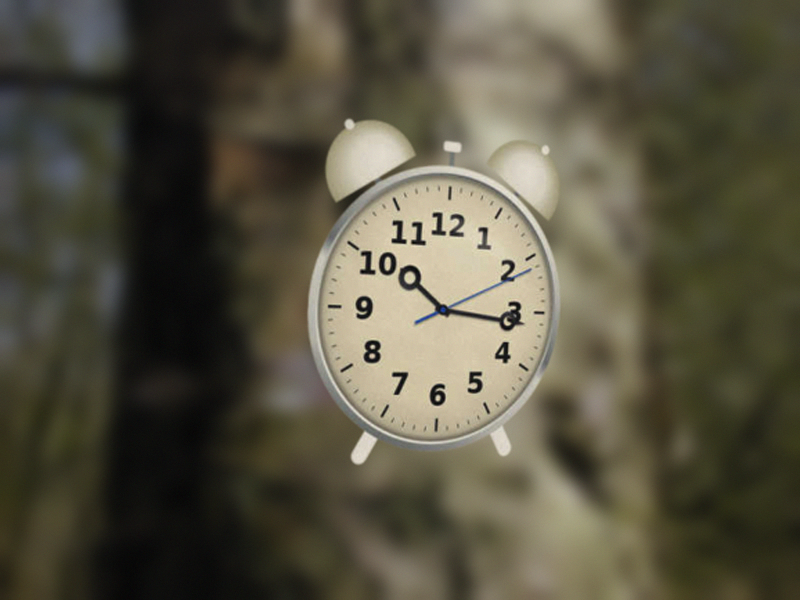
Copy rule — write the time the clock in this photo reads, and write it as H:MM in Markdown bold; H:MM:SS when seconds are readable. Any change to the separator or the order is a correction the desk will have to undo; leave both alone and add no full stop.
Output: **10:16:11**
